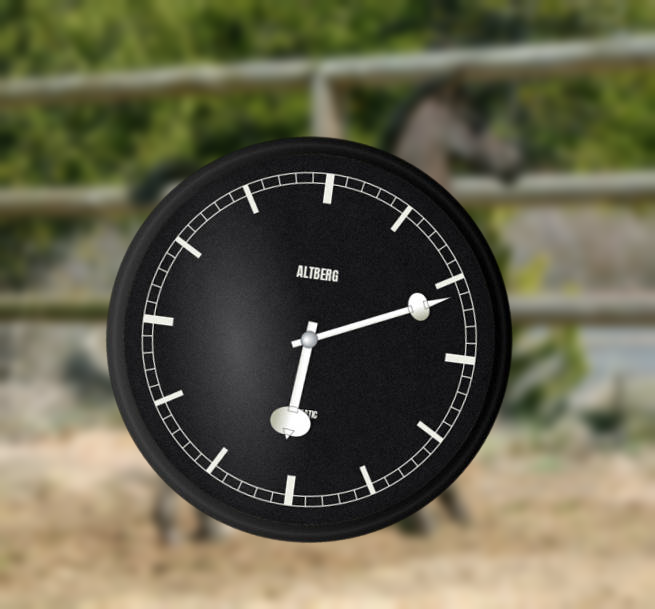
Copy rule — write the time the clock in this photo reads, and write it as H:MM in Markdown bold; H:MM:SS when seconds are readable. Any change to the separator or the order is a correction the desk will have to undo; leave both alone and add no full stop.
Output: **6:11**
